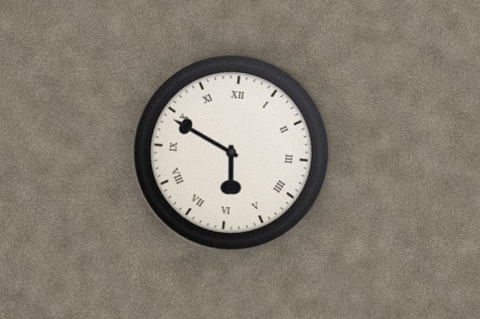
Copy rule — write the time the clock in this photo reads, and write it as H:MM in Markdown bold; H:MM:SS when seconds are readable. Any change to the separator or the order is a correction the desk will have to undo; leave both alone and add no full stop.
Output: **5:49**
